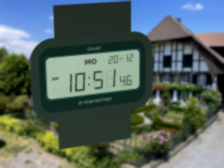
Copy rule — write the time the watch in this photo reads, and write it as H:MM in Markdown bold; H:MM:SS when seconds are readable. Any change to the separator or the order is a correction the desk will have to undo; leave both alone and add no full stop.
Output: **10:51:46**
